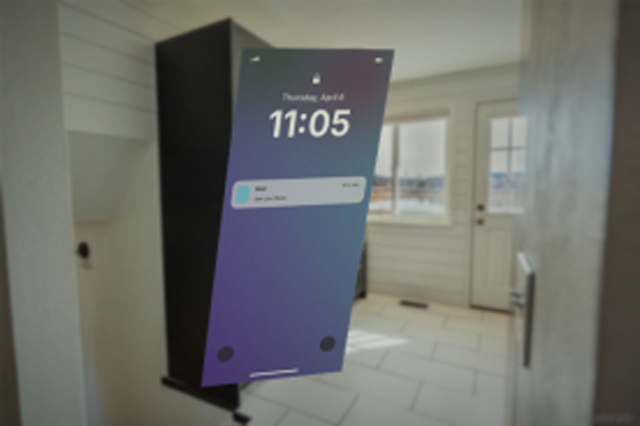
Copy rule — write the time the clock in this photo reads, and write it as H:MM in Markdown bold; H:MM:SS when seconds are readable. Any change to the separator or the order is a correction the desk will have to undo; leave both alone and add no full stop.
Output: **11:05**
